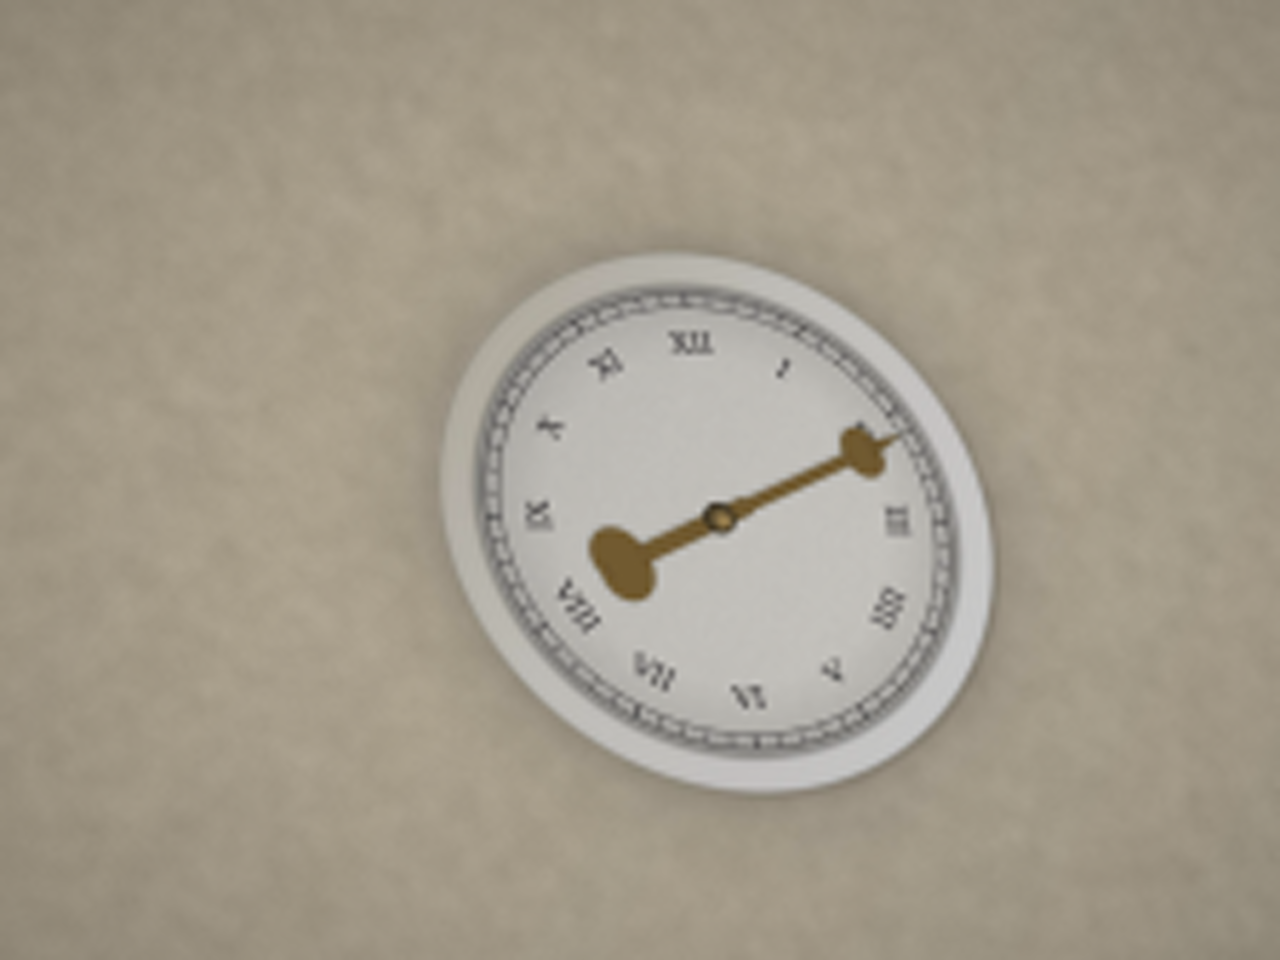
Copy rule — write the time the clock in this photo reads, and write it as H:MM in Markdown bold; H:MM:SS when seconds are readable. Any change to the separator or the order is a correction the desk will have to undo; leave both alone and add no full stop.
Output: **8:11**
